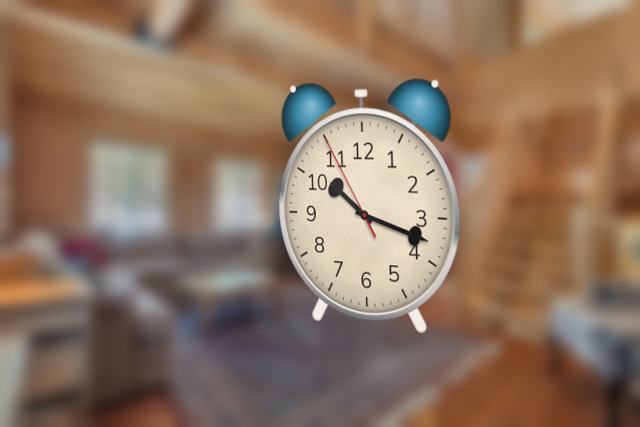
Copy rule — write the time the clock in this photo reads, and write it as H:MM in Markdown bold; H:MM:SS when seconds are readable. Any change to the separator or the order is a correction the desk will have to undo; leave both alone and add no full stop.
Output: **10:17:55**
